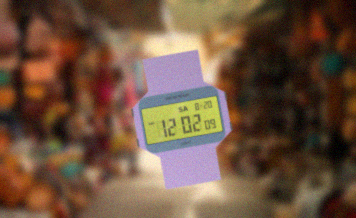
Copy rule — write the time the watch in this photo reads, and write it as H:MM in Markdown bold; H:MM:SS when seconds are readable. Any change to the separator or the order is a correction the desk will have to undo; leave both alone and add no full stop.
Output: **12:02**
